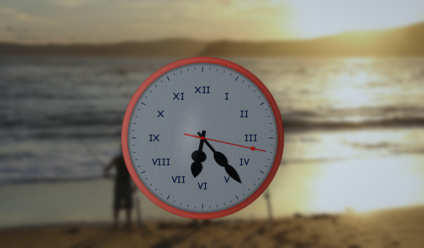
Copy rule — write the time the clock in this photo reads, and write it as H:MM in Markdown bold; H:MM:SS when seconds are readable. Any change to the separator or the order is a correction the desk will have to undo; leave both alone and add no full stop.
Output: **6:23:17**
